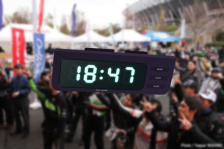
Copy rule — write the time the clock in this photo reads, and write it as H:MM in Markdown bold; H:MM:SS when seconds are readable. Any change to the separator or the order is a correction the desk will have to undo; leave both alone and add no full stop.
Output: **18:47**
